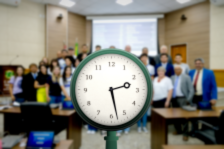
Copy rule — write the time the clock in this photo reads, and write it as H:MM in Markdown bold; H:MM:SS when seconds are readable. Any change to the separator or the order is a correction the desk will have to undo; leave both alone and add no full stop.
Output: **2:28**
